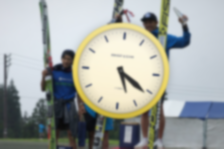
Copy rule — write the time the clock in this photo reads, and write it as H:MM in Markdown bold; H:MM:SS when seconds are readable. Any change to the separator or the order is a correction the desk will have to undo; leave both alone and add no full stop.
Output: **5:21**
